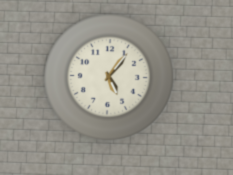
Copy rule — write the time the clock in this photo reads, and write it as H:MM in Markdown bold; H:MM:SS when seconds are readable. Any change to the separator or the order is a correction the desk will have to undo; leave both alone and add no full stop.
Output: **5:06**
